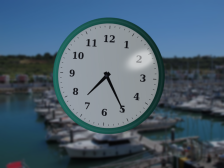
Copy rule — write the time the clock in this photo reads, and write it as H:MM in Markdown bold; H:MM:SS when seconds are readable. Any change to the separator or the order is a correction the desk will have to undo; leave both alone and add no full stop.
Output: **7:25**
